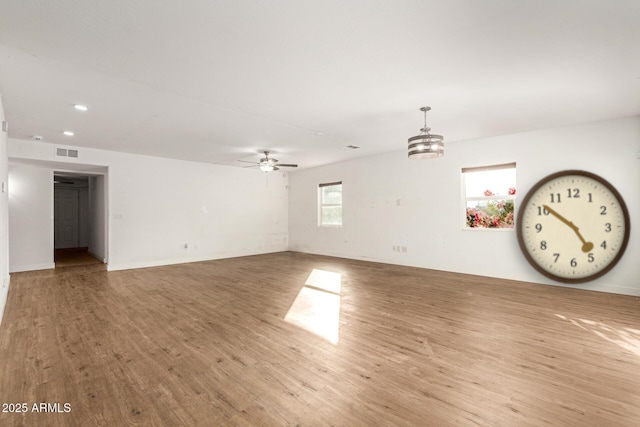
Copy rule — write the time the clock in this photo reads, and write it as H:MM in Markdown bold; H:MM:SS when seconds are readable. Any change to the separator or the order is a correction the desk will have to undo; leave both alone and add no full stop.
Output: **4:51**
